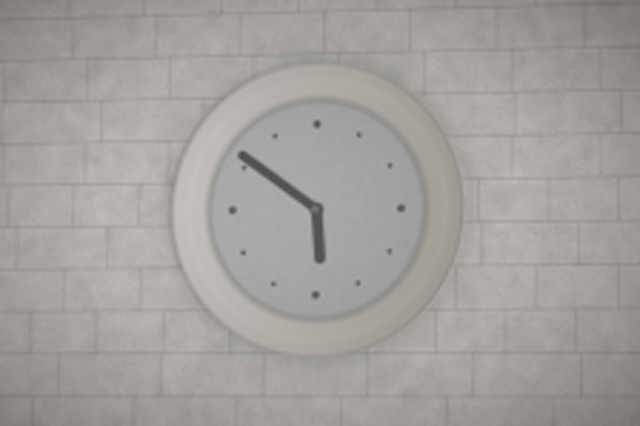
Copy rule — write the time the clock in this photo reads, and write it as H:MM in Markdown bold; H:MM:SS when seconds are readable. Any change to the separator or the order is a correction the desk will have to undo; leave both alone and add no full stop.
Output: **5:51**
